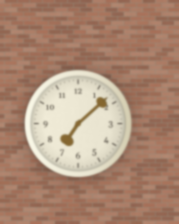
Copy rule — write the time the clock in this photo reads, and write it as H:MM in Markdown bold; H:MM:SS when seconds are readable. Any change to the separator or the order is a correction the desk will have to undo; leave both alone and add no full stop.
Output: **7:08**
